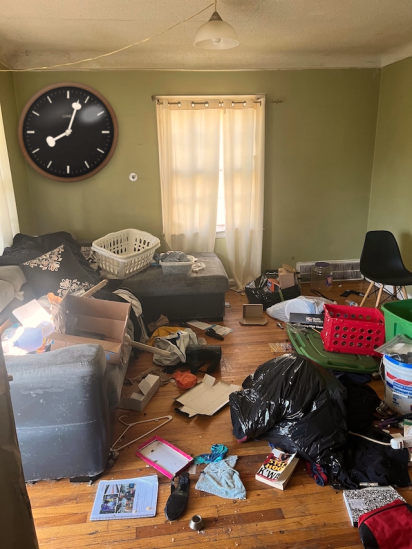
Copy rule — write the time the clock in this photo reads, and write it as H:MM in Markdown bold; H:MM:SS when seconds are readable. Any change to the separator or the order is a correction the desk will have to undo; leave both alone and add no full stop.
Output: **8:03**
